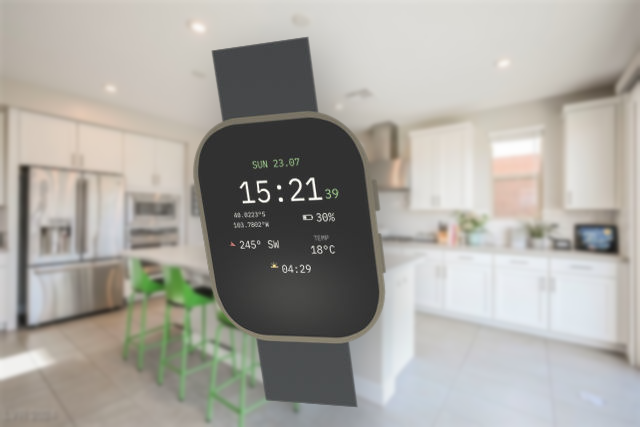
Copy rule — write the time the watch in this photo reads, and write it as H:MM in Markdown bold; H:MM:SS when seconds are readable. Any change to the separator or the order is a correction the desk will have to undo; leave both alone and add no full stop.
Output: **15:21:39**
